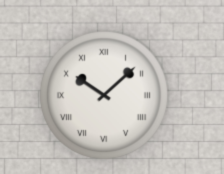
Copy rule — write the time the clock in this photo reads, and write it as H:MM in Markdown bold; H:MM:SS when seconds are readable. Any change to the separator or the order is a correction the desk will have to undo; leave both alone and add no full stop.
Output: **10:08**
